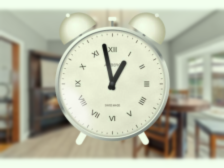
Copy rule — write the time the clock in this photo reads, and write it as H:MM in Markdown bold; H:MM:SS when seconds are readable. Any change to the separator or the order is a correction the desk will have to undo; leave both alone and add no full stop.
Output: **12:58**
